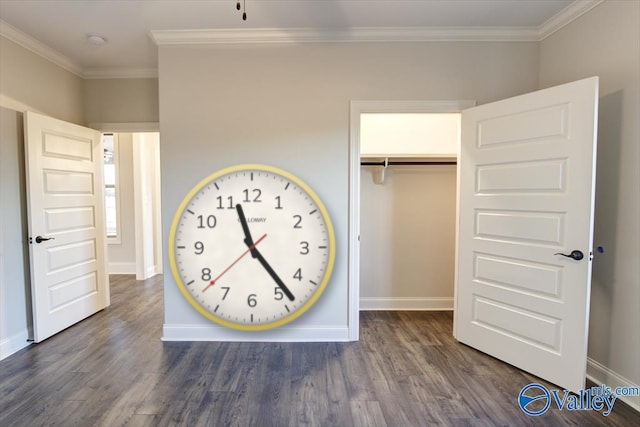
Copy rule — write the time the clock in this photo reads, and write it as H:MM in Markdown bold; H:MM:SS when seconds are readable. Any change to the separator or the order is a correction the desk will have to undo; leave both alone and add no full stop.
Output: **11:23:38**
